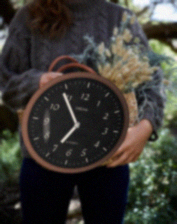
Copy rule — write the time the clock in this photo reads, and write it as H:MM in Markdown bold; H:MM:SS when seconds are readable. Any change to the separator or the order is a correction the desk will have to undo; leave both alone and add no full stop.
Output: **6:54**
